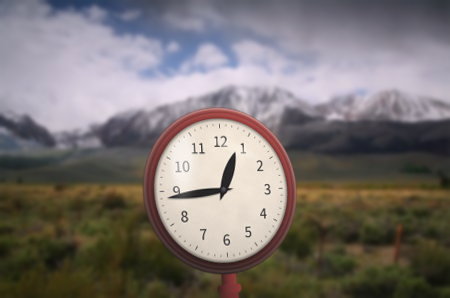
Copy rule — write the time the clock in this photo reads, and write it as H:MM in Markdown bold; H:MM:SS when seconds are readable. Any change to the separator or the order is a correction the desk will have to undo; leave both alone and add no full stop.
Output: **12:44**
